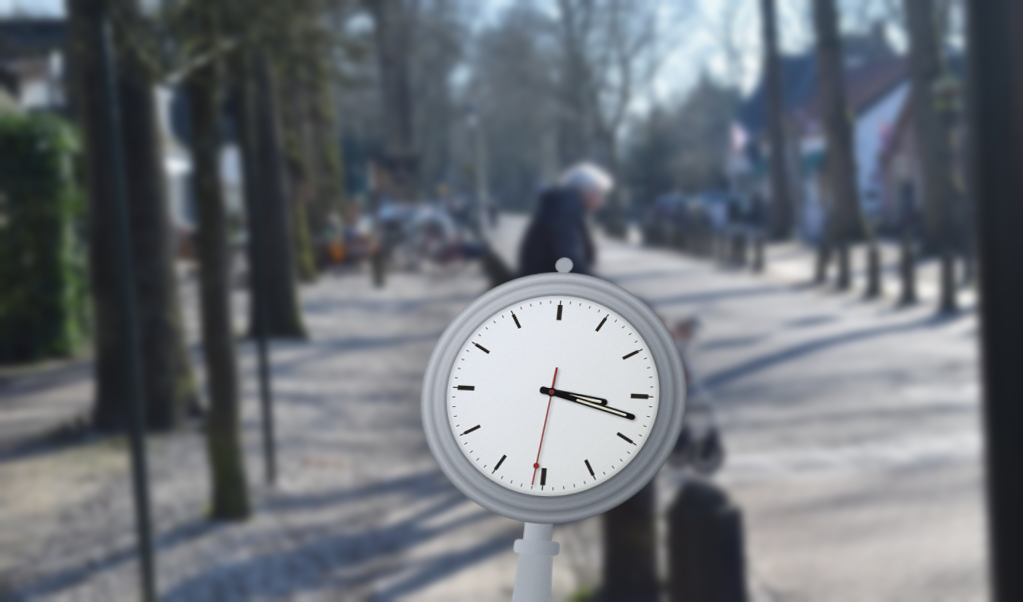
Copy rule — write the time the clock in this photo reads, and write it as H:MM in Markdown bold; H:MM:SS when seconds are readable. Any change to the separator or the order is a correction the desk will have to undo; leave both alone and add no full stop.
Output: **3:17:31**
